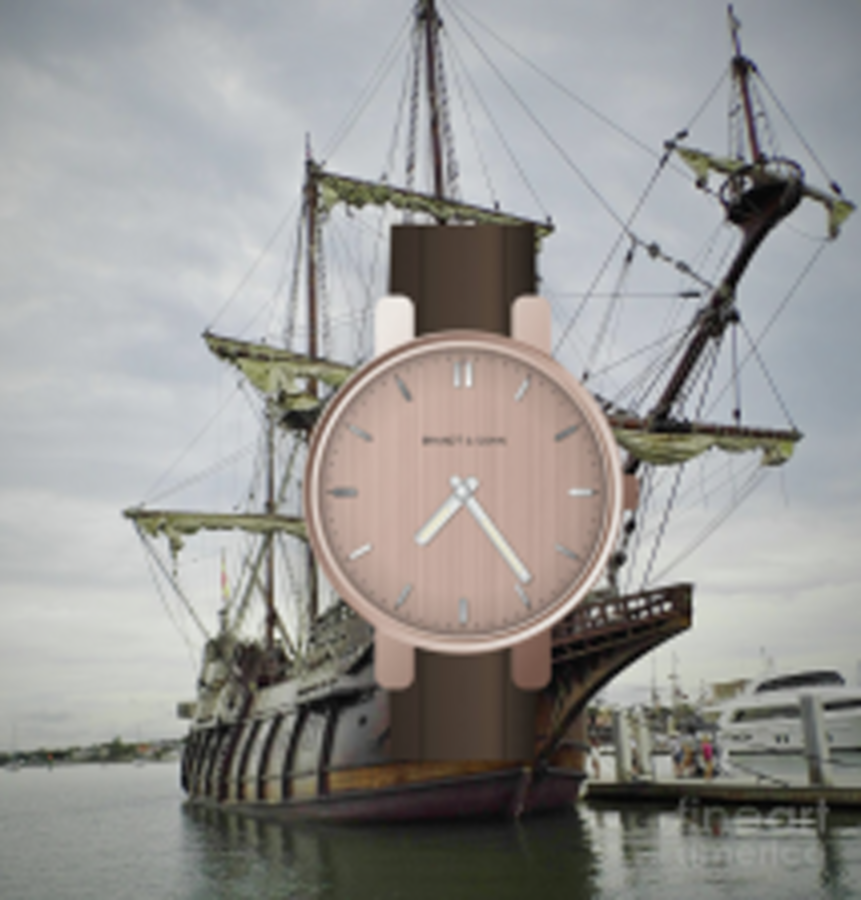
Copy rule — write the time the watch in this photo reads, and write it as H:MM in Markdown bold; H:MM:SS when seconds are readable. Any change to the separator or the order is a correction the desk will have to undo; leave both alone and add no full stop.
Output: **7:24**
